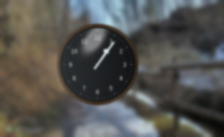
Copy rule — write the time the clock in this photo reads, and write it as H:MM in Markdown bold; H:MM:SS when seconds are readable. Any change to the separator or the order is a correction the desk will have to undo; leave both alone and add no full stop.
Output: **1:06**
